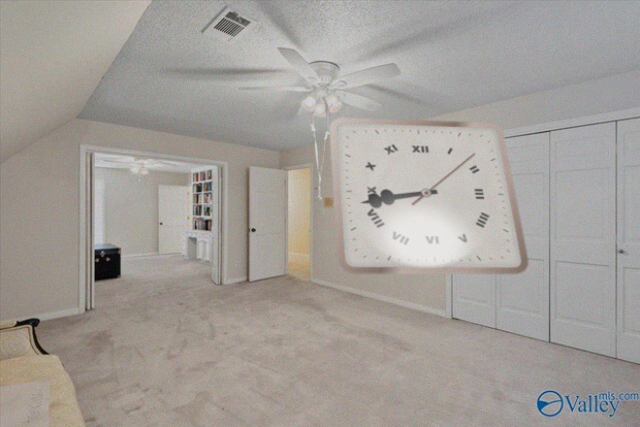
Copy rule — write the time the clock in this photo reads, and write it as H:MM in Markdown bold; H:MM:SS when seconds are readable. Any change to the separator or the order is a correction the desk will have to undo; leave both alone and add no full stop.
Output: **8:43:08**
